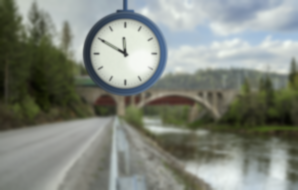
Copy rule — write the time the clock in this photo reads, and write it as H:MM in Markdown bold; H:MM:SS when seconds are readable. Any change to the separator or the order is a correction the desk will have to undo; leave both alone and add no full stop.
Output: **11:50**
